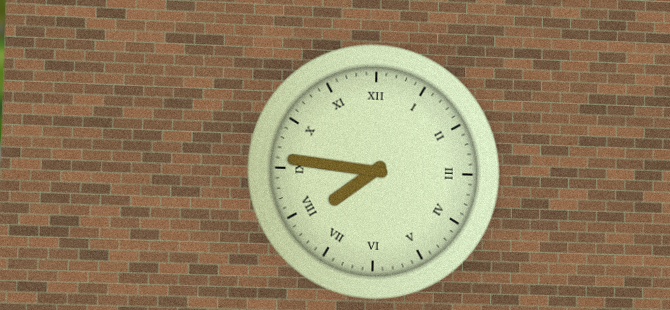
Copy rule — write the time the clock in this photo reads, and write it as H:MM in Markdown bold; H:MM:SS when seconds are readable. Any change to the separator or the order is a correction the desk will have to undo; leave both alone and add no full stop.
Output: **7:46**
